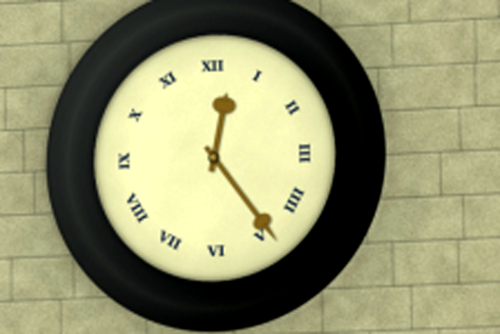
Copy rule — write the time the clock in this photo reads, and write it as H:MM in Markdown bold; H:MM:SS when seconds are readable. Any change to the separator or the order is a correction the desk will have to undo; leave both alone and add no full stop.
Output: **12:24**
